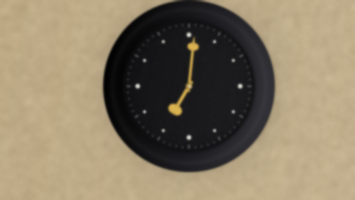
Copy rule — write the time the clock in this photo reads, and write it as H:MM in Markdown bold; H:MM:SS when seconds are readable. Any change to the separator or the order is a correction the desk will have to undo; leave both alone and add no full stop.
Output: **7:01**
